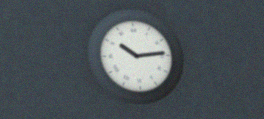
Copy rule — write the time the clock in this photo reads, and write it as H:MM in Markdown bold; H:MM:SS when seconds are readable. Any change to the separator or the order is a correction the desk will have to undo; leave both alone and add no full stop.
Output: **10:14**
